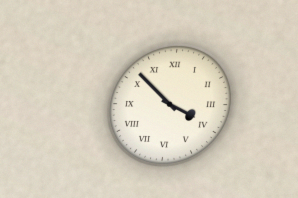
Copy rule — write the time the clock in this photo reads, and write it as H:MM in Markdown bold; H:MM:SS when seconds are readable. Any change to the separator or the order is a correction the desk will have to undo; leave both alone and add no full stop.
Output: **3:52**
